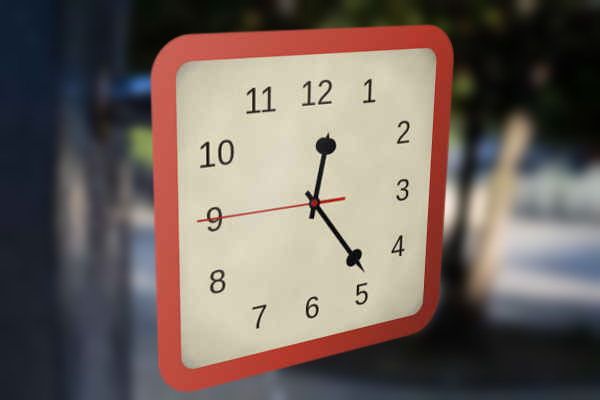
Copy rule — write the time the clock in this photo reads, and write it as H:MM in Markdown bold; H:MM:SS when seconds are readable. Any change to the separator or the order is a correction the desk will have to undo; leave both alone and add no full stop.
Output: **12:23:45**
